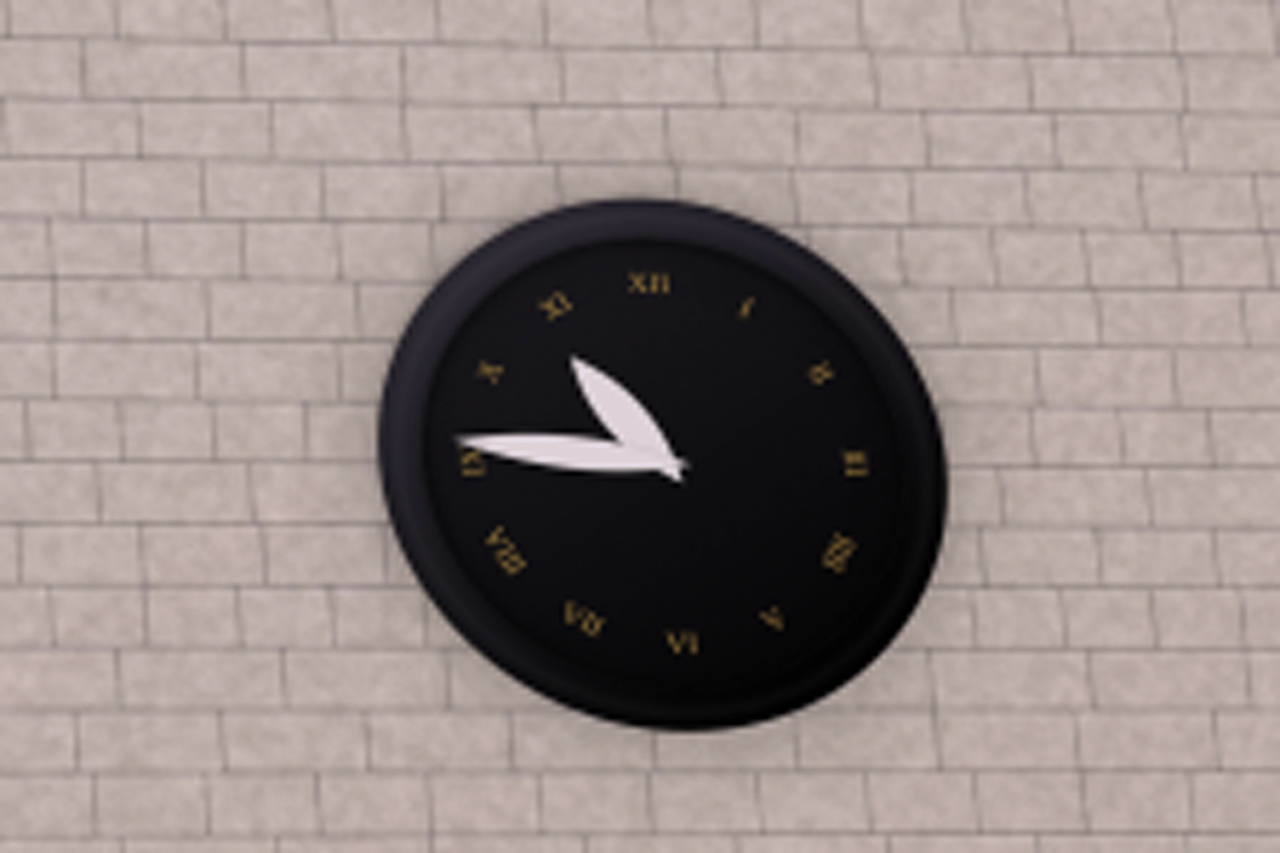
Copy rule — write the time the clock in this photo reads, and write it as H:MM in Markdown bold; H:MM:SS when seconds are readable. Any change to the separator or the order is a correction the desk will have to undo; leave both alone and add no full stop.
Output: **10:46**
